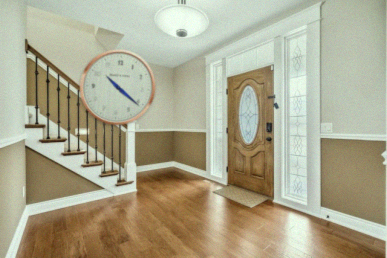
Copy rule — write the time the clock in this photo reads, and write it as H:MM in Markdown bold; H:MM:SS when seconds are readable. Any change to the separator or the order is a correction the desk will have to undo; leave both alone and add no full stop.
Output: **10:21**
